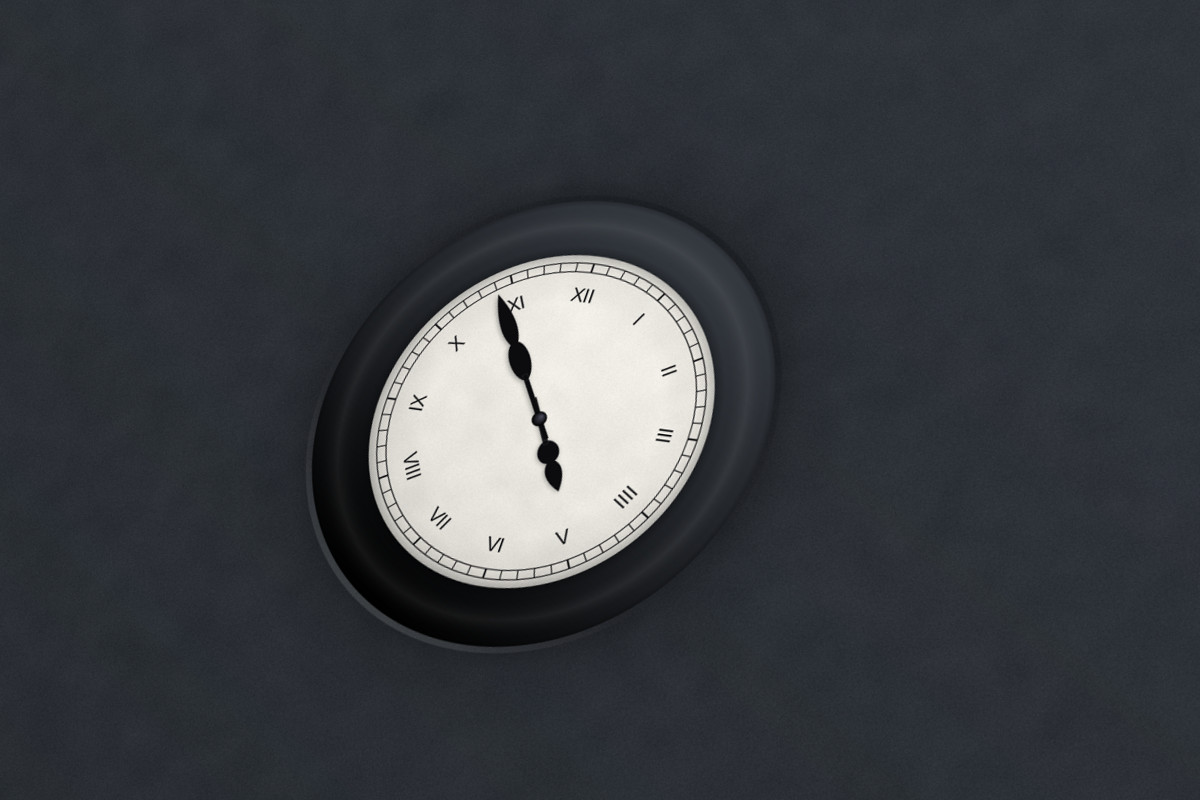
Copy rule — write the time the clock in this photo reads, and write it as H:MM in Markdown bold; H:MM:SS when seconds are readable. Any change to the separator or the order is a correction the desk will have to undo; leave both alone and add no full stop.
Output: **4:54**
